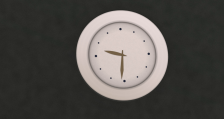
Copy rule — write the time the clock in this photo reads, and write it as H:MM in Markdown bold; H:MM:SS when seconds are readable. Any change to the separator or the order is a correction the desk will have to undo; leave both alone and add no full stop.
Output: **9:31**
